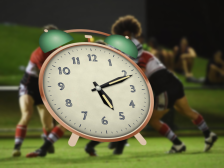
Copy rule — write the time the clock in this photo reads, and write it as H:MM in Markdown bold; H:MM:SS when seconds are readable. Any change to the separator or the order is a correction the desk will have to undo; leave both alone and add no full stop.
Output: **5:11**
